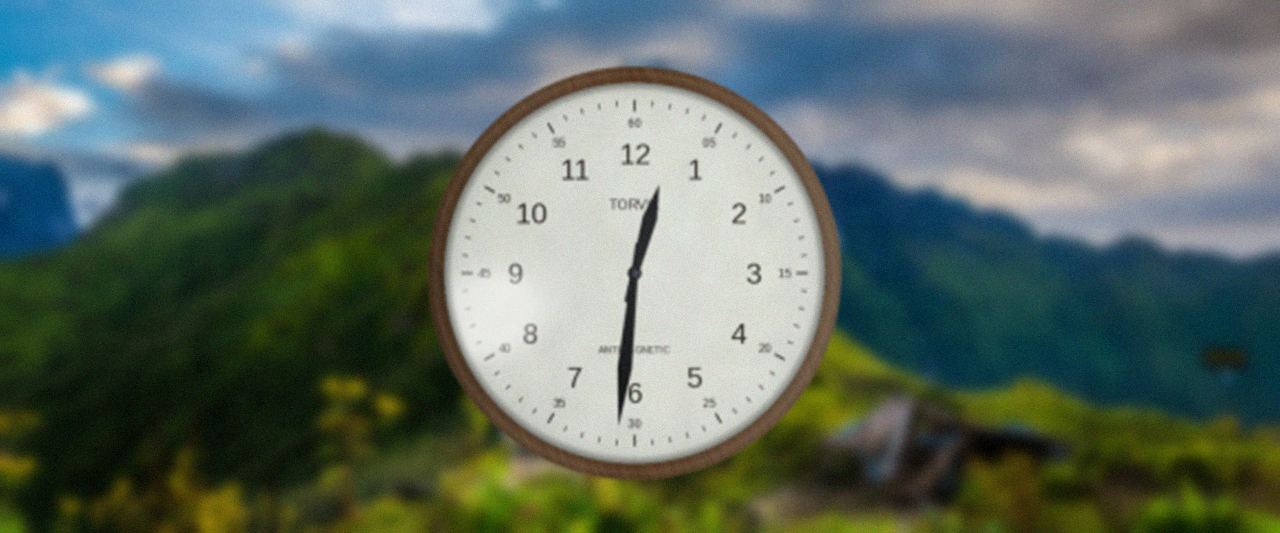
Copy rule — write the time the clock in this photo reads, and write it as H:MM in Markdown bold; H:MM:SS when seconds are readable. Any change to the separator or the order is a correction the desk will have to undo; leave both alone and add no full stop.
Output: **12:31**
